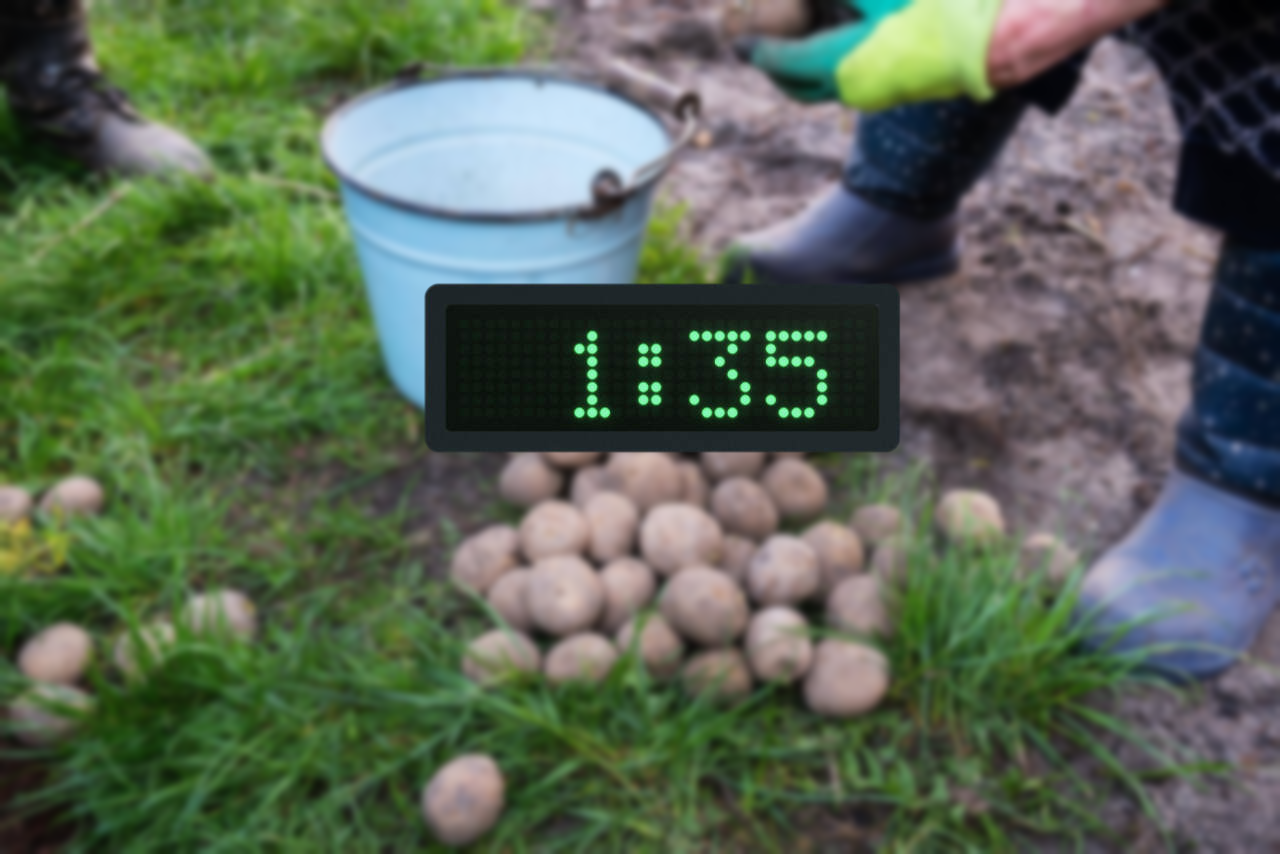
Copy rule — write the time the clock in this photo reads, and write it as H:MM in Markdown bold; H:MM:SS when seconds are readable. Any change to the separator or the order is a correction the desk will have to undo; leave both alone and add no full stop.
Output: **1:35**
